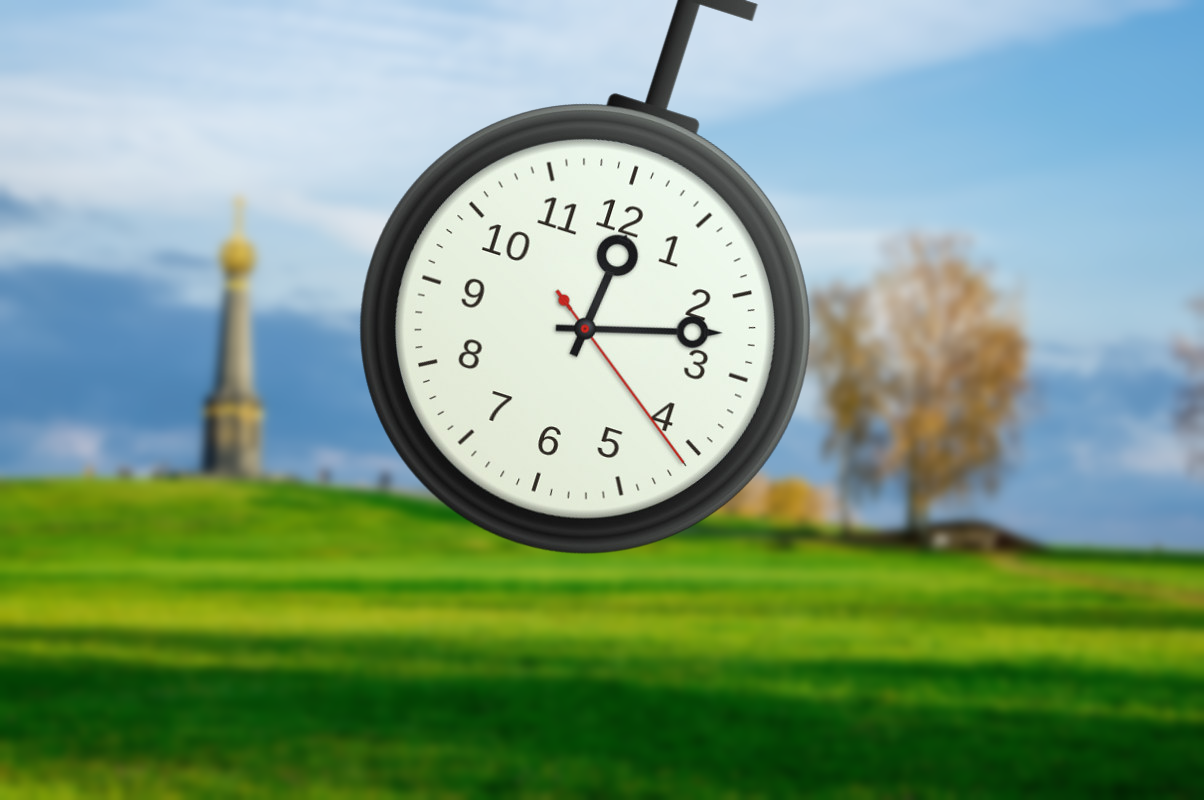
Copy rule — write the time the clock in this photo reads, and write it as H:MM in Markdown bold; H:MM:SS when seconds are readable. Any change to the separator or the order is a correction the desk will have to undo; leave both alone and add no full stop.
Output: **12:12:21**
